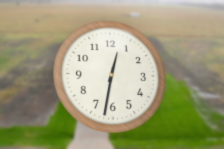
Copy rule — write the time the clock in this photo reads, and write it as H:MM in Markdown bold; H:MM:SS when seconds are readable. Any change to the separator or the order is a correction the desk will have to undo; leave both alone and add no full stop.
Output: **12:32**
